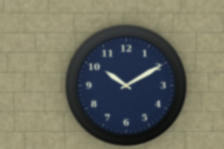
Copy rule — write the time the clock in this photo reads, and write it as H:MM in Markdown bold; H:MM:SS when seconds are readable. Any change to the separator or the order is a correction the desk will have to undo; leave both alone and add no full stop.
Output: **10:10**
